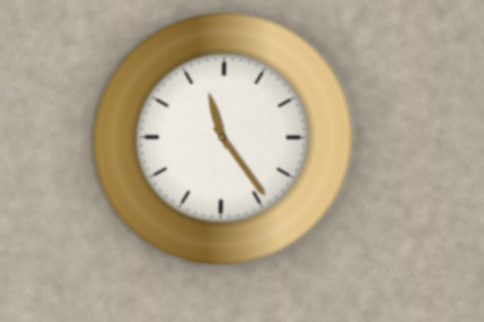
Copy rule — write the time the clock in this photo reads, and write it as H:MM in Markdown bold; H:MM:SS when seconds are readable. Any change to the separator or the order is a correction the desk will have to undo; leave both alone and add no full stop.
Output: **11:24**
